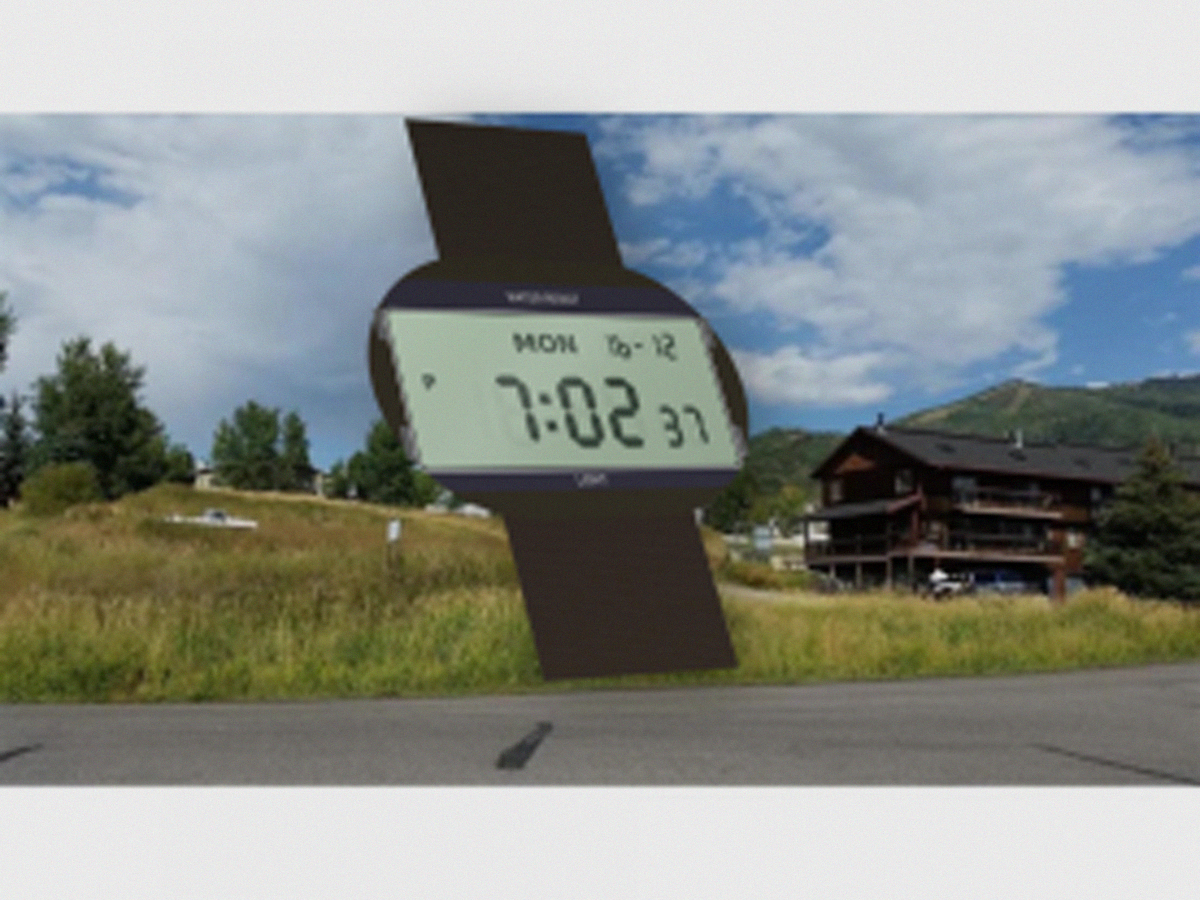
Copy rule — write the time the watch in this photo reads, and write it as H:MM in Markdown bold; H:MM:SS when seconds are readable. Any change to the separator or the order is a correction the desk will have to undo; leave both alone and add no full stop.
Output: **7:02:37**
